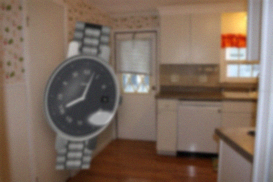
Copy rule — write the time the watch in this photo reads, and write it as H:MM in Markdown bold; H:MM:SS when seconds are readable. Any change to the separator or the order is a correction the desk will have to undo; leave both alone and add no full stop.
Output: **8:03**
